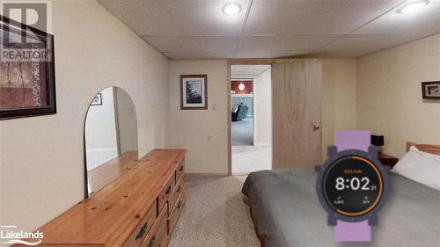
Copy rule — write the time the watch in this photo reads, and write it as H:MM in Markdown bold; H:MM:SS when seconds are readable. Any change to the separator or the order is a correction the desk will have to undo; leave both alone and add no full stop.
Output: **8:02**
